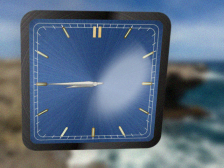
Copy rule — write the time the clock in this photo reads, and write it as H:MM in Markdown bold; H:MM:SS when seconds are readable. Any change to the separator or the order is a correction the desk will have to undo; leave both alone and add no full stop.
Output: **8:45**
